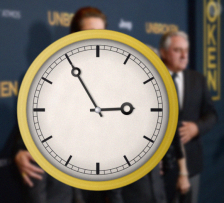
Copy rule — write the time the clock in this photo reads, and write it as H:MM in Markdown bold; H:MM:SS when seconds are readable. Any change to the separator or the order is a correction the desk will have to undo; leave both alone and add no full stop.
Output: **2:55**
